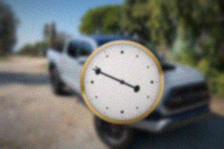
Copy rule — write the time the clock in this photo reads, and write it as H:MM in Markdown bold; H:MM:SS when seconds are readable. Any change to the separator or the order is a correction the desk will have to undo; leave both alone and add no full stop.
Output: **3:49**
